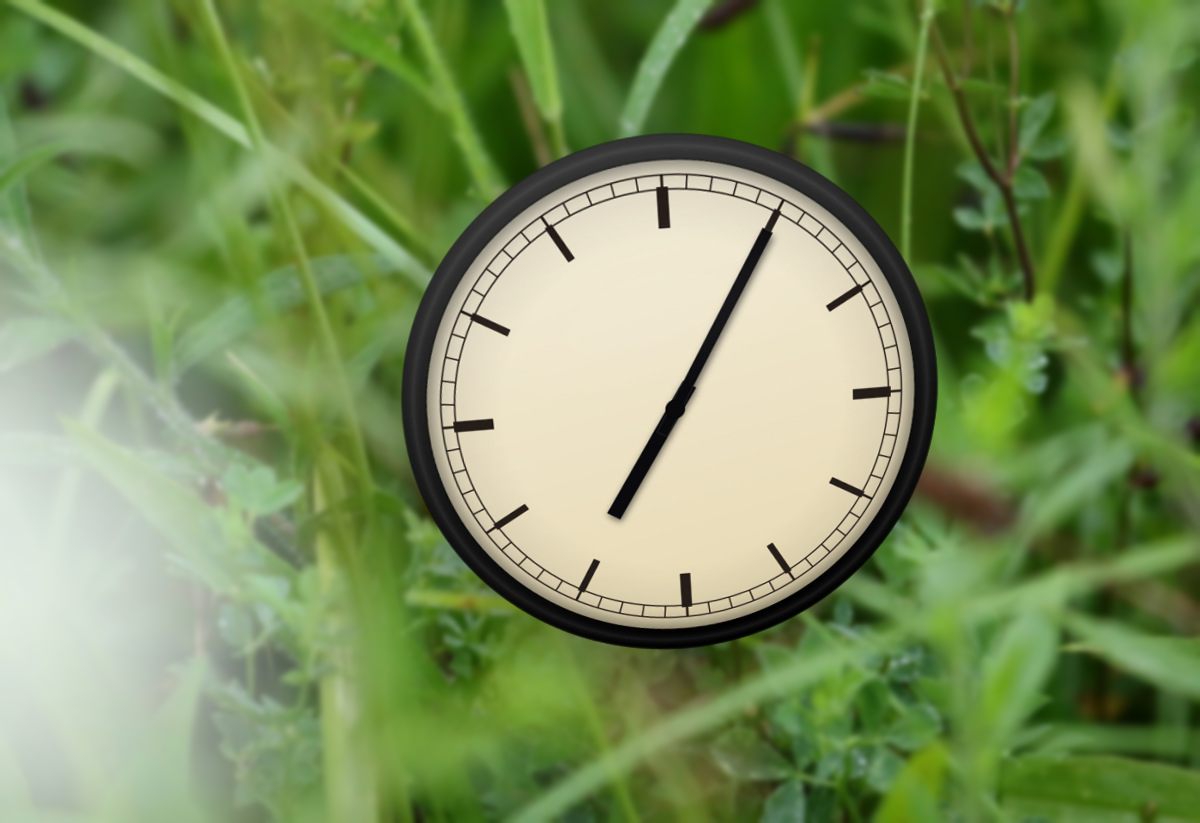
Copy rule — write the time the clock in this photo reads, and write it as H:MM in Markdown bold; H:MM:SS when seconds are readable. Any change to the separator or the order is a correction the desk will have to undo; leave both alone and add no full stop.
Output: **7:05**
